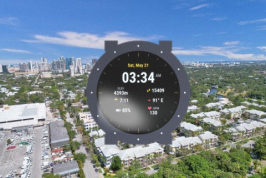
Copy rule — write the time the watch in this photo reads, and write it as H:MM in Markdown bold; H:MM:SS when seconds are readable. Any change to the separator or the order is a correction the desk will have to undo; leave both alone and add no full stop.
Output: **3:34**
